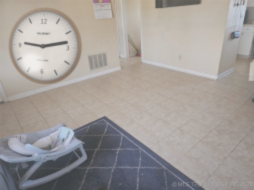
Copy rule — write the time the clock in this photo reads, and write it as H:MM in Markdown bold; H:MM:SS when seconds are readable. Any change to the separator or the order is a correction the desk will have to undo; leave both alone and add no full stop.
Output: **9:13**
